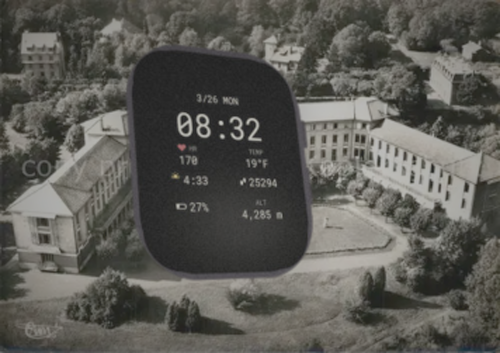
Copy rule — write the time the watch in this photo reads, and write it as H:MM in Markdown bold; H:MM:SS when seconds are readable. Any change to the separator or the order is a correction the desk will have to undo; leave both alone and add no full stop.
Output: **8:32**
